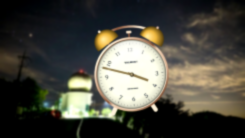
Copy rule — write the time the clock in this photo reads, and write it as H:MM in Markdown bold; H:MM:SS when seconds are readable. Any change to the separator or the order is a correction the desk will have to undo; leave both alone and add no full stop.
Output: **3:48**
